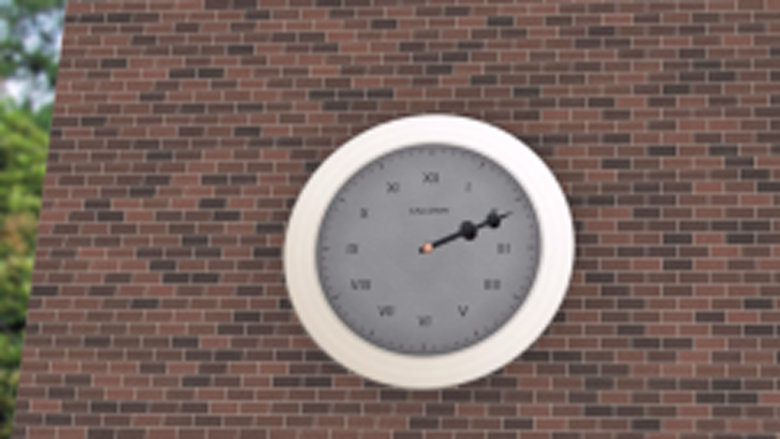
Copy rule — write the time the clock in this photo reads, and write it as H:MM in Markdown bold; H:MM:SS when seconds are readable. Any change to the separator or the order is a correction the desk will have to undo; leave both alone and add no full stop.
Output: **2:11**
